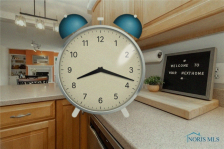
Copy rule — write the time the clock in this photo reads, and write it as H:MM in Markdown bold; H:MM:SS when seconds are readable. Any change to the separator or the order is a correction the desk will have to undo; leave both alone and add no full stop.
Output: **8:18**
